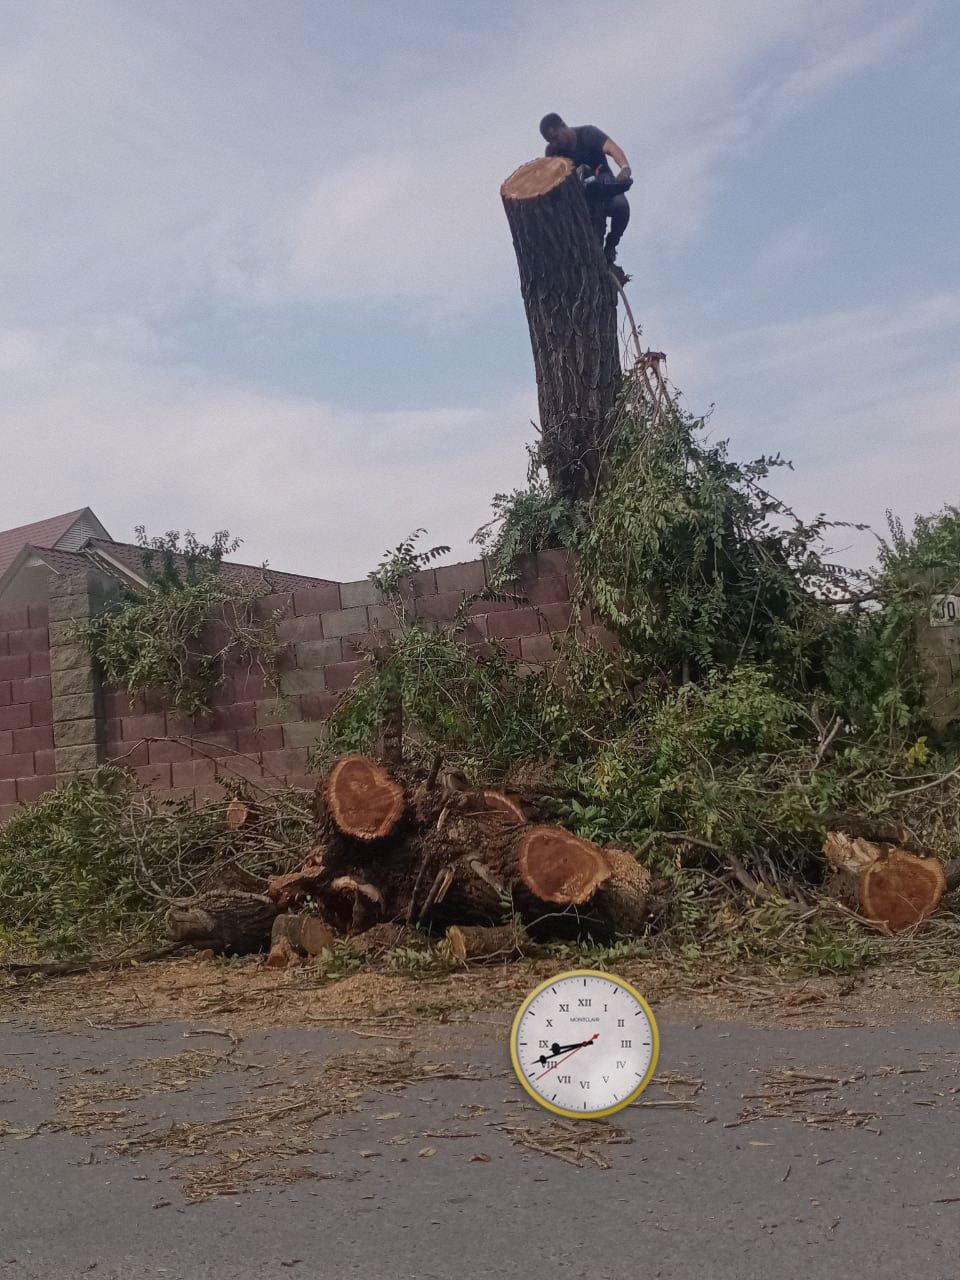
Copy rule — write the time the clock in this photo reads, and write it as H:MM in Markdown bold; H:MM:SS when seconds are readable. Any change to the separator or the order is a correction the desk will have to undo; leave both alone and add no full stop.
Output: **8:41:39**
